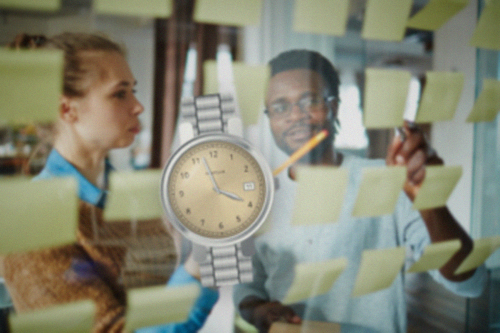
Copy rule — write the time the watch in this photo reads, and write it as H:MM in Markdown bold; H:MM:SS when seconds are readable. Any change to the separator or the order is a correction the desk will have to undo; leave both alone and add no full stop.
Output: **3:57**
